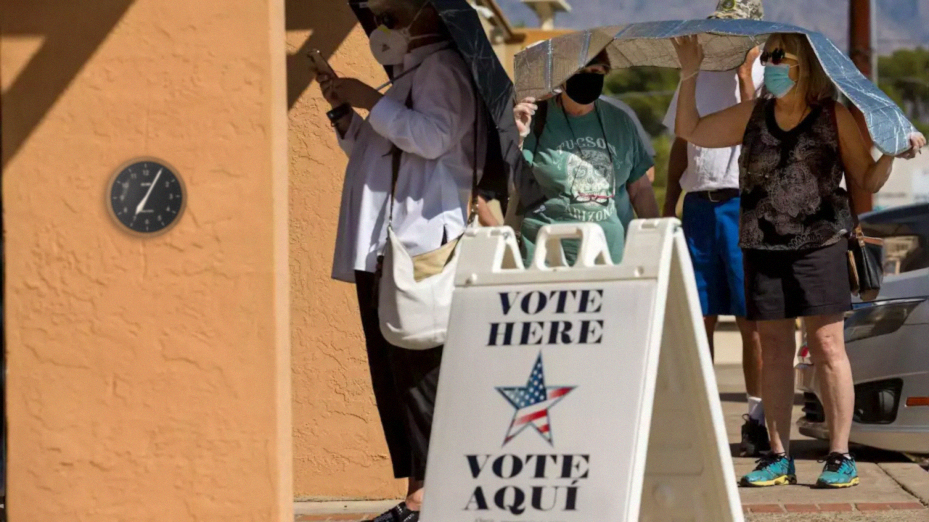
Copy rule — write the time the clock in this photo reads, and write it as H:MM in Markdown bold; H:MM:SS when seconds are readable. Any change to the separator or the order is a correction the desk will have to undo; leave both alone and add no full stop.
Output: **7:05**
